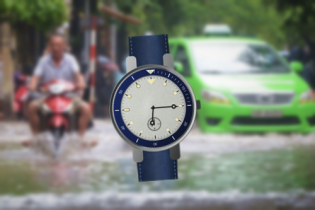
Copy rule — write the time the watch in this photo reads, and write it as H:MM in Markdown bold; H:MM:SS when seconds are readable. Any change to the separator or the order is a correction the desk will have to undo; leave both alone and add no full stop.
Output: **6:15**
